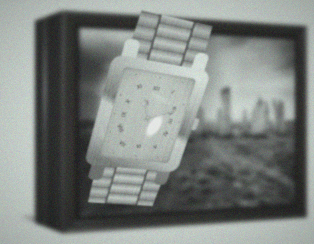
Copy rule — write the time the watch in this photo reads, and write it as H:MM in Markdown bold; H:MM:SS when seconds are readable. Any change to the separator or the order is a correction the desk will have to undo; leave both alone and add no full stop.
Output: **11:11**
